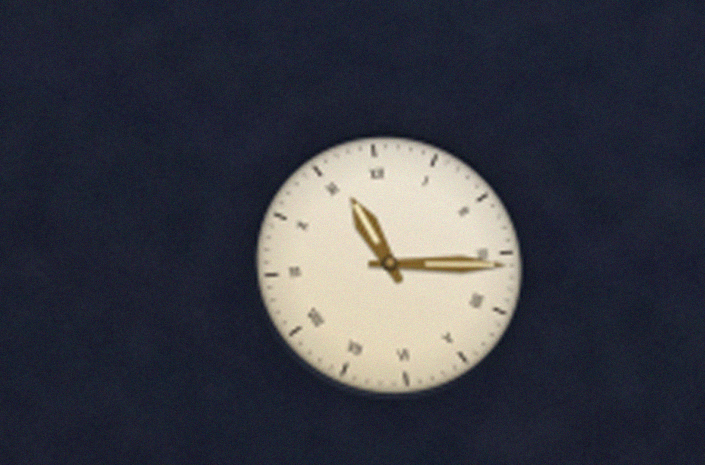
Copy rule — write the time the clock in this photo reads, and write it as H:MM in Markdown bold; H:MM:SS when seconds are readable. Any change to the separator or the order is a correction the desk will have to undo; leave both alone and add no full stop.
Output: **11:16**
